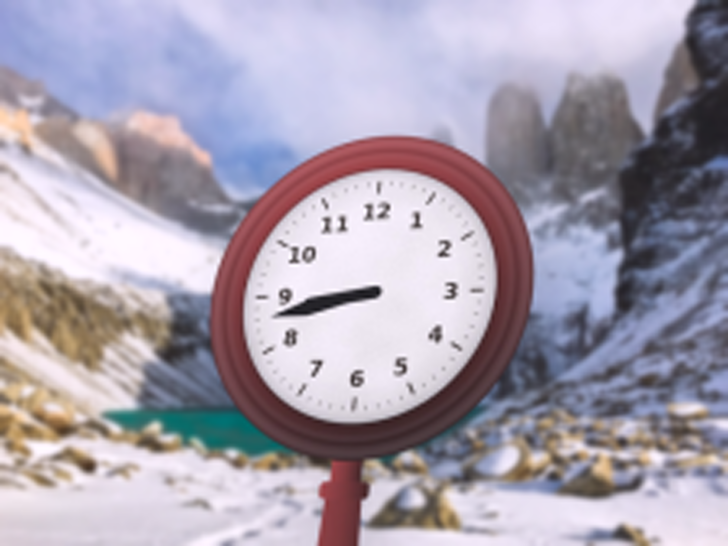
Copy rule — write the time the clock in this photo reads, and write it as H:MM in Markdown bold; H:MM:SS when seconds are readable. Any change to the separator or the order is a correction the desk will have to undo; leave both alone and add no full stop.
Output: **8:43**
